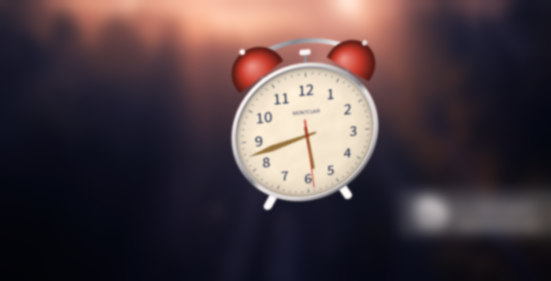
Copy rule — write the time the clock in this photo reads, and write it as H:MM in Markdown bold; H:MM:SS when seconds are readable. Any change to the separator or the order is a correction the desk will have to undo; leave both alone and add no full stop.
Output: **5:42:29**
